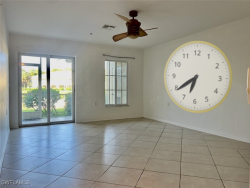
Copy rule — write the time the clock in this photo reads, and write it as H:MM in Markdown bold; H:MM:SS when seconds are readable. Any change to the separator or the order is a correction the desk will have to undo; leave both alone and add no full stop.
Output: **6:39**
